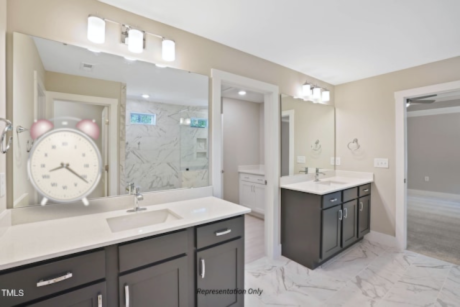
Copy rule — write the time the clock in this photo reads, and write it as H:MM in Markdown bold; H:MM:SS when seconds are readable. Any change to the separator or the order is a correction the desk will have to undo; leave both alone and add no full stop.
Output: **8:21**
